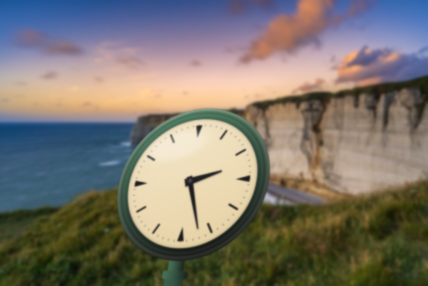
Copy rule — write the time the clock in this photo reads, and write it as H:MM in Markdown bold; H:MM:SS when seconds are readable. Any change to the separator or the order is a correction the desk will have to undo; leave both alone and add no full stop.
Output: **2:27**
